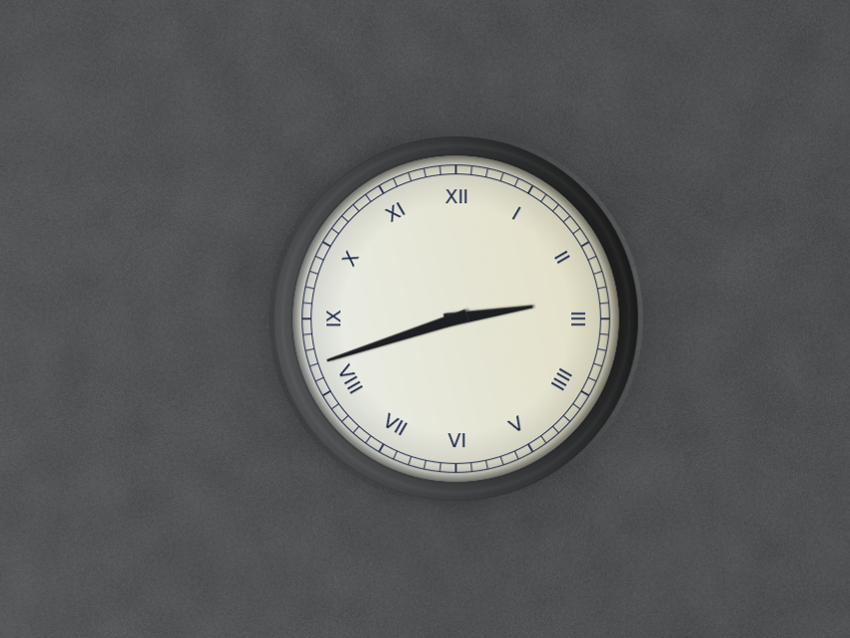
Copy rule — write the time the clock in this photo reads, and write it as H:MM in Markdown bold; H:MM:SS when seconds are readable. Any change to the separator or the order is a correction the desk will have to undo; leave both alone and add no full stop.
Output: **2:42**
